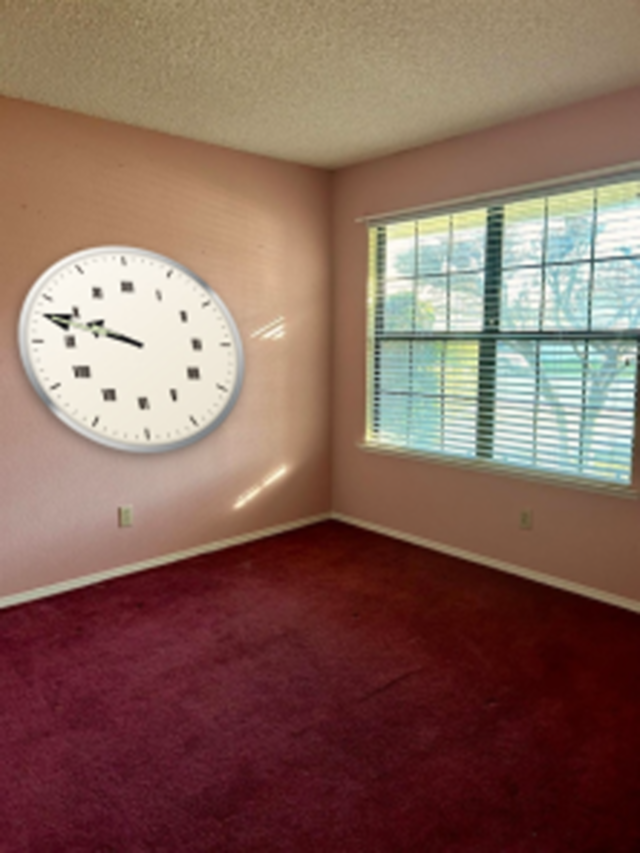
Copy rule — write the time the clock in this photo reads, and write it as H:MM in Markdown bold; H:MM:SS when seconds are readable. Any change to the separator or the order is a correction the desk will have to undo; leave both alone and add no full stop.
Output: **9:48**
